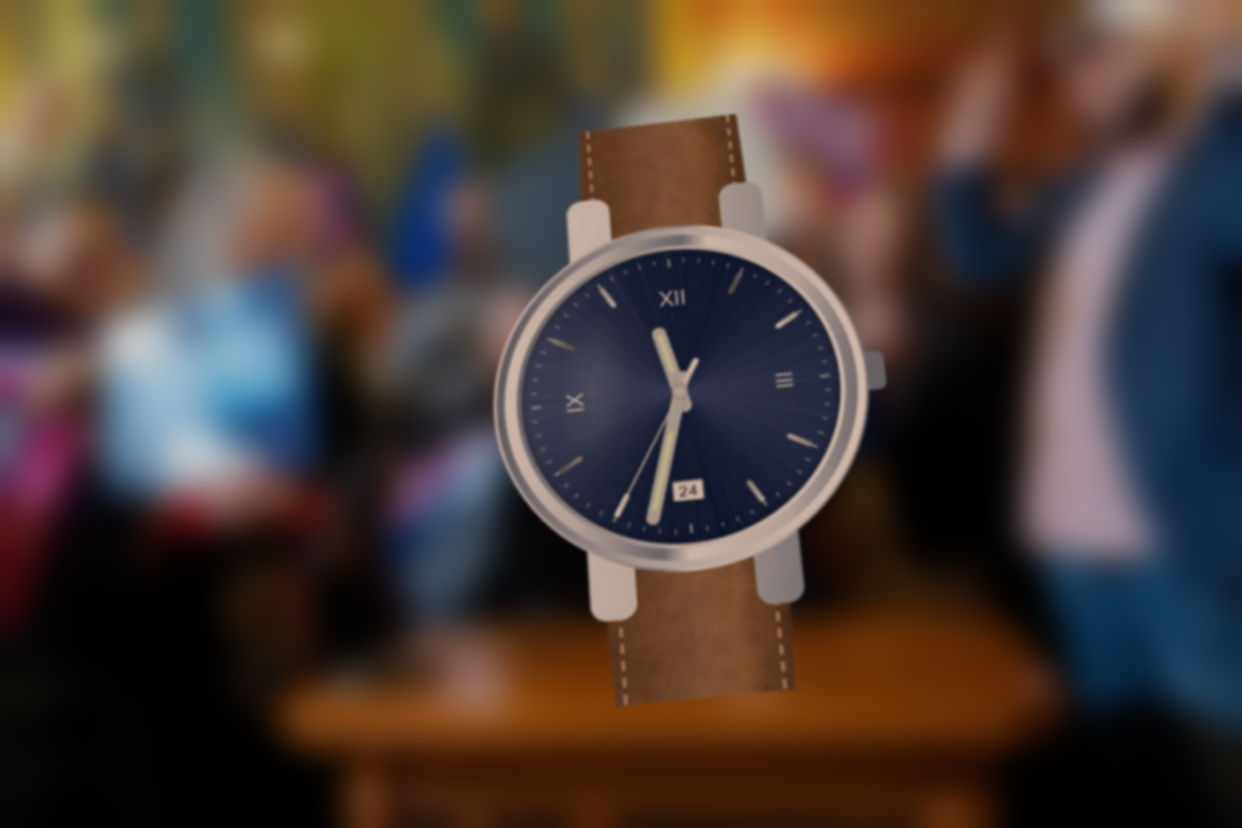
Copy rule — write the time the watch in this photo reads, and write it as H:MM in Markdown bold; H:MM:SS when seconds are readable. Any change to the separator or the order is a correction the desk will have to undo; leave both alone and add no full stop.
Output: **11:32:35**
